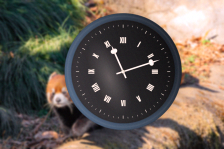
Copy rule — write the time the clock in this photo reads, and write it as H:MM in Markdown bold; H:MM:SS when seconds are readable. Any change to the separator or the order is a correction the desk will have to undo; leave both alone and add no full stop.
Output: **11:12**
